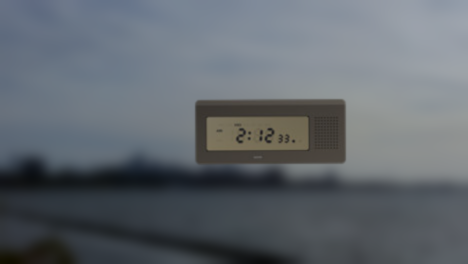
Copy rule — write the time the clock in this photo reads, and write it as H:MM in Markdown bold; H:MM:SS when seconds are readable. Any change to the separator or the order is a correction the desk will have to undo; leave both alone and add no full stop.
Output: **2:12**
